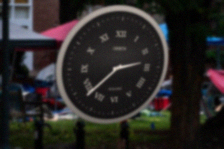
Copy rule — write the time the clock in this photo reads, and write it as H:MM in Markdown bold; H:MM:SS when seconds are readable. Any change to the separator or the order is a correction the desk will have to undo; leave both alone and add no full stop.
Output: **2:38**
